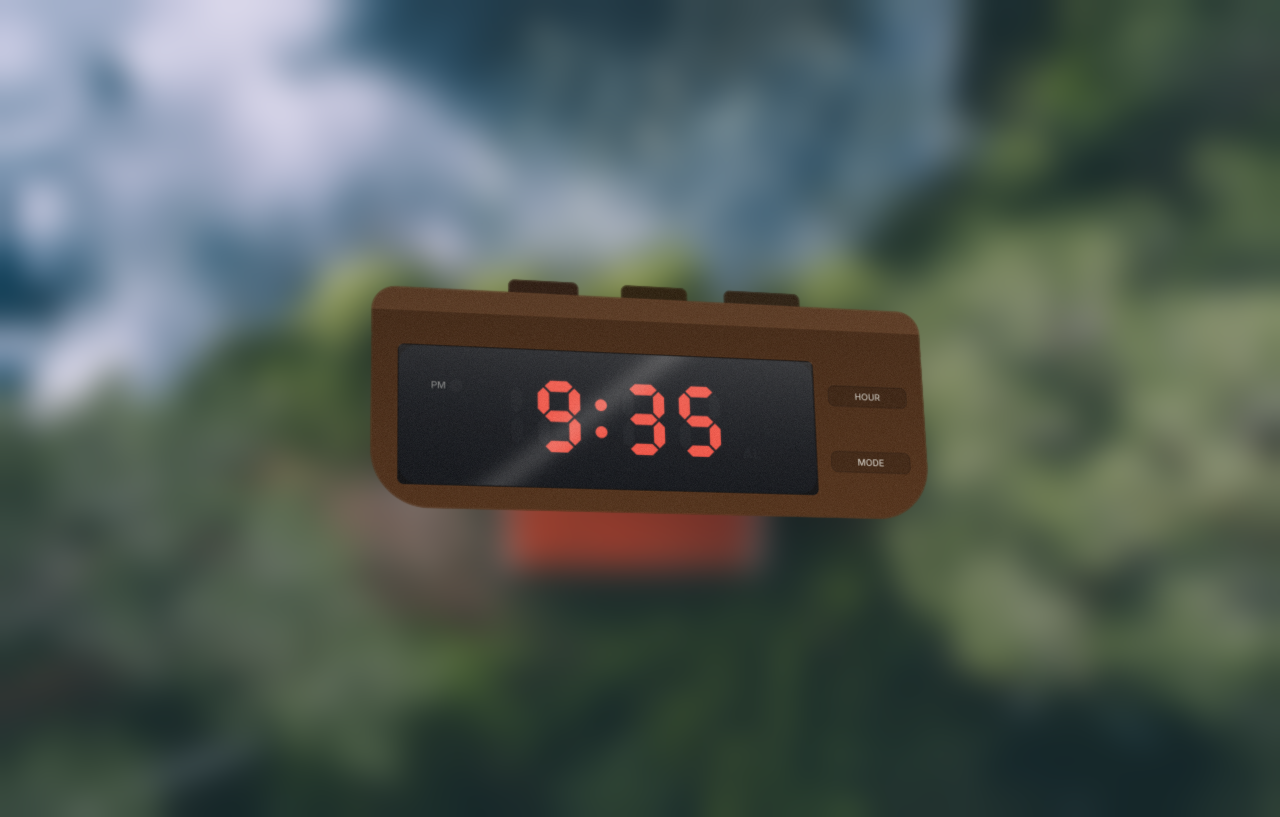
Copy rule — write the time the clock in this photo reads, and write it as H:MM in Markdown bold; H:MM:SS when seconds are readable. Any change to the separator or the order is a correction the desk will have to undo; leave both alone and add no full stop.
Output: **9:35**
